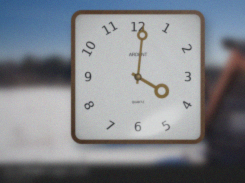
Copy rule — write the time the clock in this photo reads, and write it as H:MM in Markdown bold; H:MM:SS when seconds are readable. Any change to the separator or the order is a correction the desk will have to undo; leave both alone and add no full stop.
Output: **4:01**
